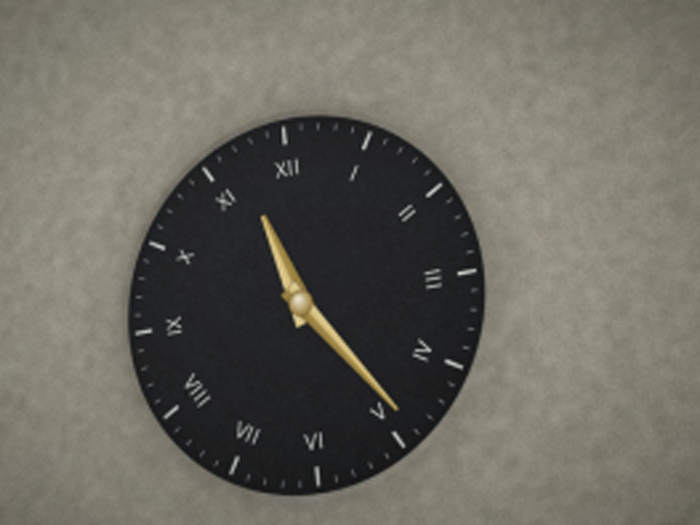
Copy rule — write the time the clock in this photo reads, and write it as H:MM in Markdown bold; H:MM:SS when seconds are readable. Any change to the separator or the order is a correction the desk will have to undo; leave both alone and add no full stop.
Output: **11:24**
